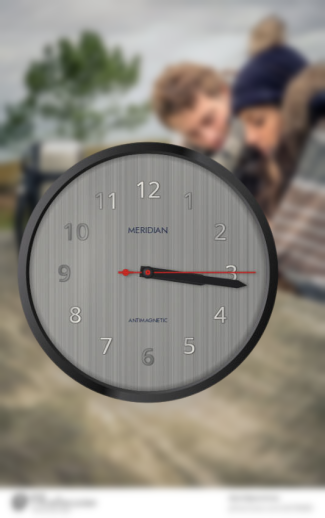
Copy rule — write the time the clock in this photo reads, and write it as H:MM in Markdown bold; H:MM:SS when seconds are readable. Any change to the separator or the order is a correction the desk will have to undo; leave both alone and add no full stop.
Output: **3:16:15**
